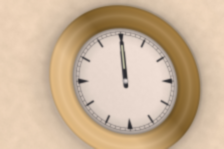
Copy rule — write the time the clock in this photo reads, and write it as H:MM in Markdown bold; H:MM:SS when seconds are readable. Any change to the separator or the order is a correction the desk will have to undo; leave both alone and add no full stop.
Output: **12:00**
